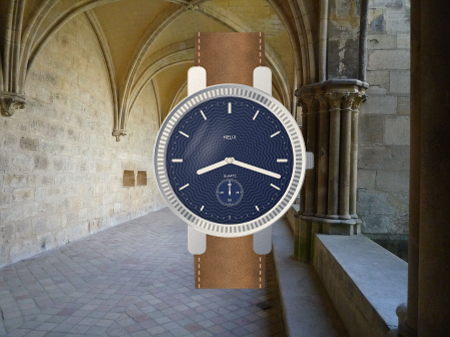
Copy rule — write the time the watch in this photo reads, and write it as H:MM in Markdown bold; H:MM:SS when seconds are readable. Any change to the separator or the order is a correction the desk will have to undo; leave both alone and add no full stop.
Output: **8:18**
